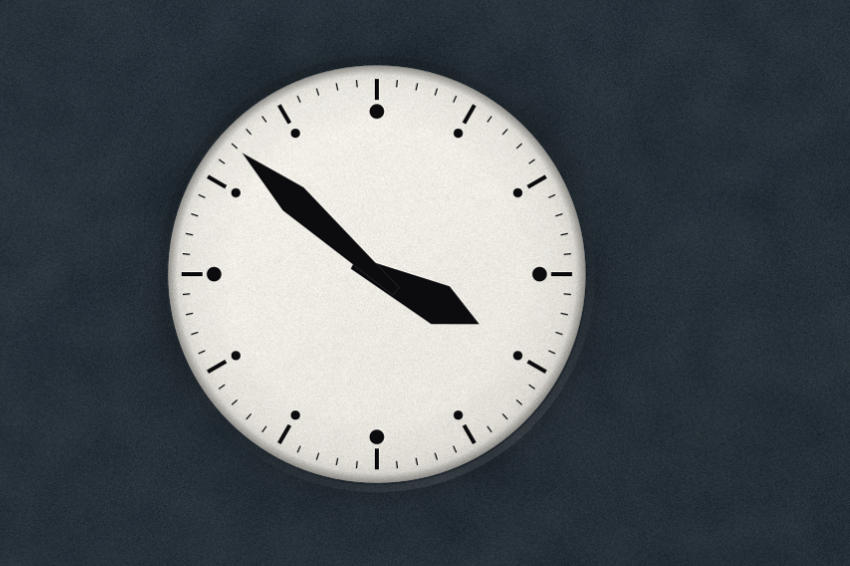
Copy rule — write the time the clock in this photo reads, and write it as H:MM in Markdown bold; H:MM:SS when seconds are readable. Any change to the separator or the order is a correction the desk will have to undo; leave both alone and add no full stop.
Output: **3:52**
